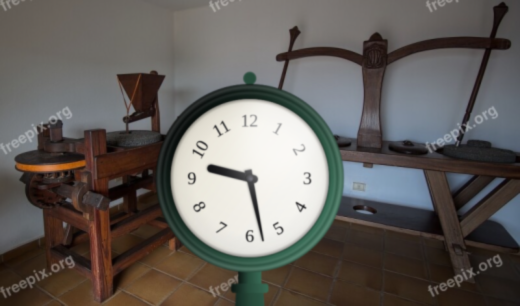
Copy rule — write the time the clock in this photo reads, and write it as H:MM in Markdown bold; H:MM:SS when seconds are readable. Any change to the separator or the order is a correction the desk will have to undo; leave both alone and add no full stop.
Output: **9:28**
